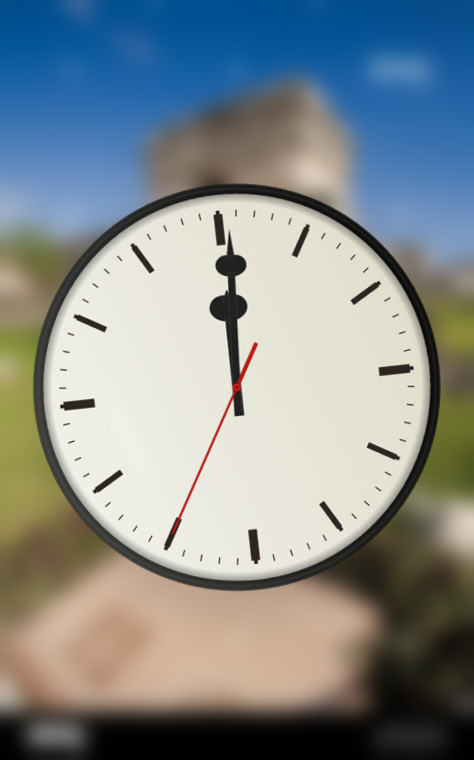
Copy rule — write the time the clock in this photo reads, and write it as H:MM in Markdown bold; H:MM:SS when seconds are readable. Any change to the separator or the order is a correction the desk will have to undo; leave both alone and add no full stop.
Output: **12:00:35**
